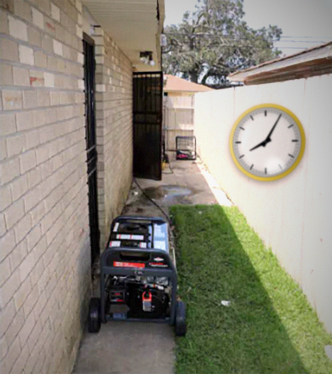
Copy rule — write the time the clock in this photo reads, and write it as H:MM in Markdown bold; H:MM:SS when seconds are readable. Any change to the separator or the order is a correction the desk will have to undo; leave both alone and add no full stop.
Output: **8:05**
